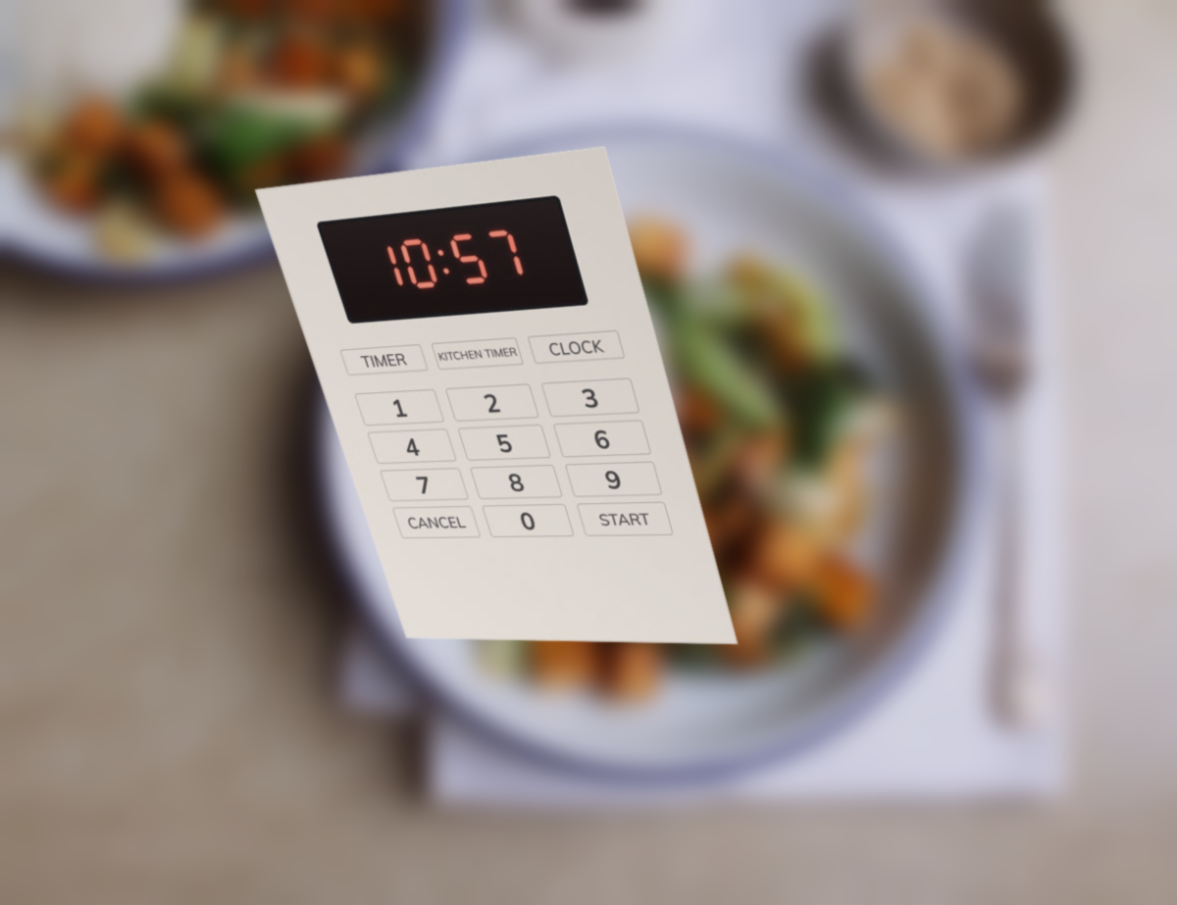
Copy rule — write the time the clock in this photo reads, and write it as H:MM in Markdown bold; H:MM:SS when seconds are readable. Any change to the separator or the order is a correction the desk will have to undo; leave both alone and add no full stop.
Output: **10:57**
